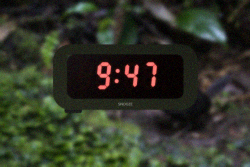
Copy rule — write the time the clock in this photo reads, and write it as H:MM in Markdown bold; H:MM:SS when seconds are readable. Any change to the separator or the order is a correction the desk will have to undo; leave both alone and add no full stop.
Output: **9:47**
